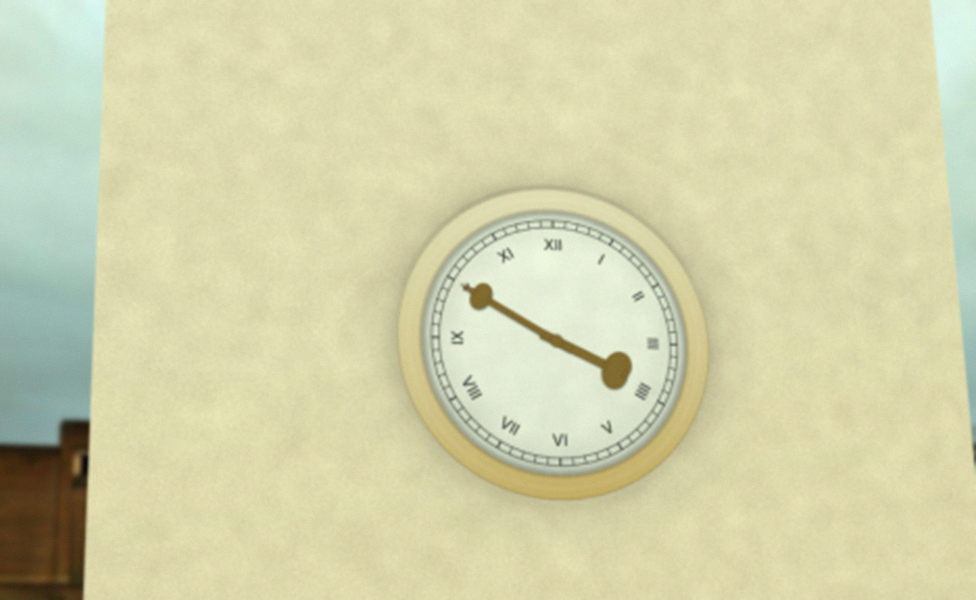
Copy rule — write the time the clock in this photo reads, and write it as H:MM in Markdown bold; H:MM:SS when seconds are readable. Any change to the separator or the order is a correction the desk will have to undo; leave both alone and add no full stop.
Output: **3:50**
